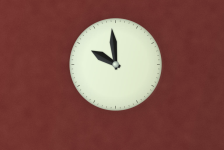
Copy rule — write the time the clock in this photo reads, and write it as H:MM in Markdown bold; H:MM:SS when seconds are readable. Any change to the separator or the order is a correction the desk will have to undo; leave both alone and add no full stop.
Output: **9:59**
